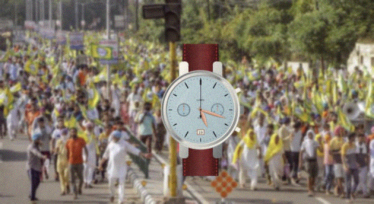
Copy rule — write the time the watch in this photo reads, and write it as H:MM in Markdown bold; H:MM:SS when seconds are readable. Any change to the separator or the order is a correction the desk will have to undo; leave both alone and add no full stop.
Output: **5:18**
